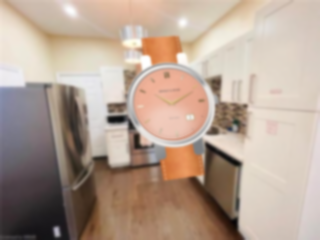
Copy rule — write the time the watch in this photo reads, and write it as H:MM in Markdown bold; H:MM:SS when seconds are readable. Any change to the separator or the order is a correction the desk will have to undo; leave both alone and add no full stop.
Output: **10:11**
